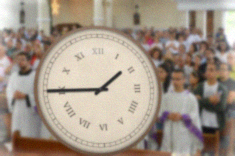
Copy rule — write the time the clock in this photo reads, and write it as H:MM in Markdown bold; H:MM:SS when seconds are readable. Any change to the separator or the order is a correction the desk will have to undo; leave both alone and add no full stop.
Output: **1:45**
